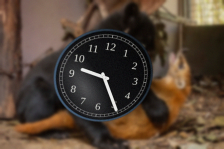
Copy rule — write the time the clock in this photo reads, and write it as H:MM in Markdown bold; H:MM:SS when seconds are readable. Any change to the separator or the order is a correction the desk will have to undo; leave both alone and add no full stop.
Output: **9:25**
